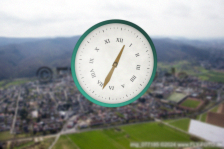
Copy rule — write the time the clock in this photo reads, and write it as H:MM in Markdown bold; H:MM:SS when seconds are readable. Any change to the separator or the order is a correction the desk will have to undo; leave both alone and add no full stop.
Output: **12:33**
